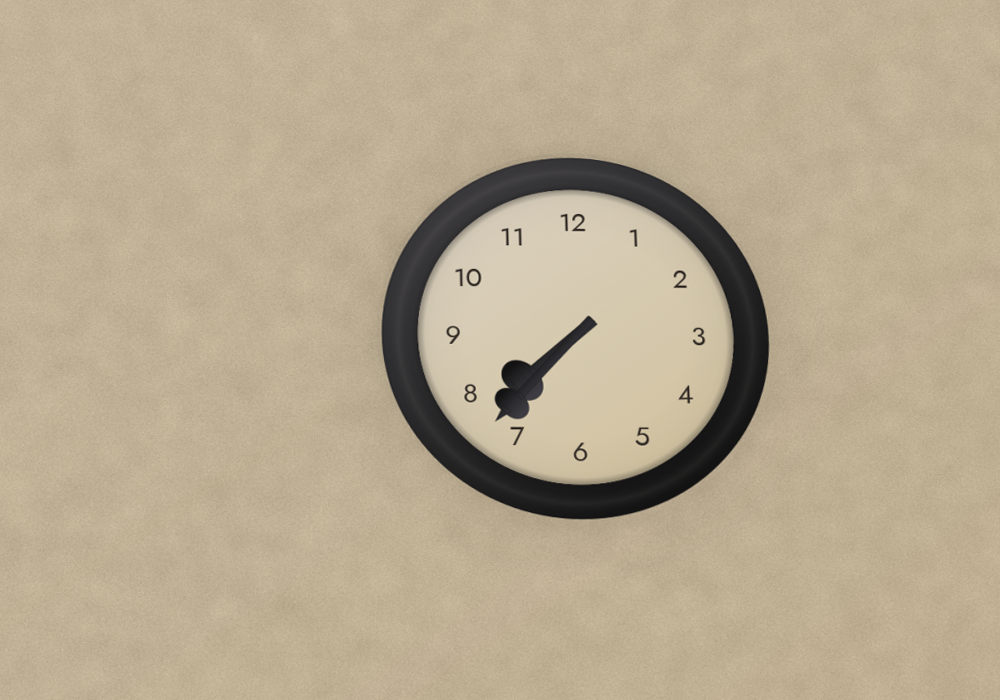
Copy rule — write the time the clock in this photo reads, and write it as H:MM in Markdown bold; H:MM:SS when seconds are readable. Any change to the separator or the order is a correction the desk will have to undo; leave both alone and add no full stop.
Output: **7:37**
